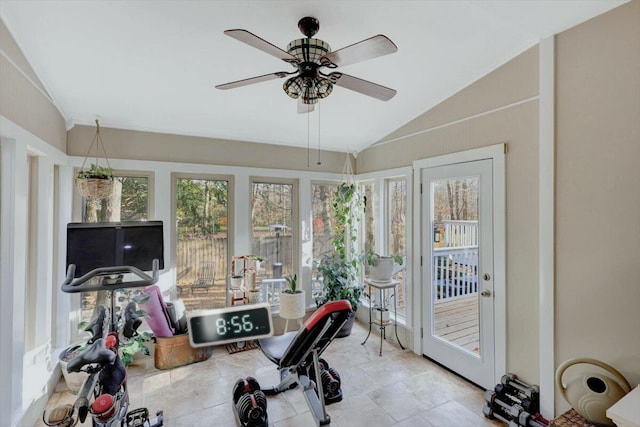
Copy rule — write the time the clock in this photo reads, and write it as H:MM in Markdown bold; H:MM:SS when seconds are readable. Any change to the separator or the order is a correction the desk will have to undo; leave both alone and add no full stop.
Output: **8:56**
